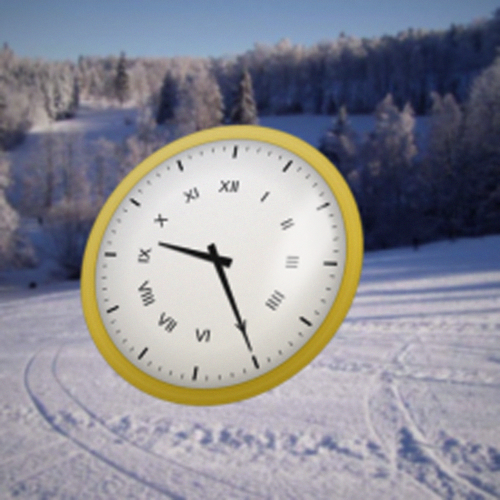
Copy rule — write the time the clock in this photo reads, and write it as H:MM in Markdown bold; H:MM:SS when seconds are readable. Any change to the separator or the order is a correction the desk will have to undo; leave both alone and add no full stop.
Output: **9:25**
